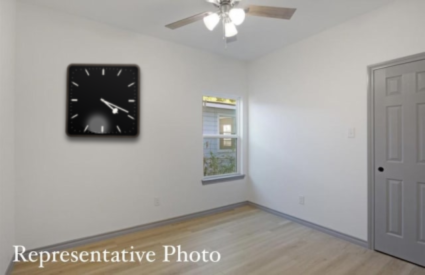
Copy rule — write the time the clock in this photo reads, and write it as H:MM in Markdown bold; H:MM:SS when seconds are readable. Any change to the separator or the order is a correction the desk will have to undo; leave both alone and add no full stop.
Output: **4:19**
